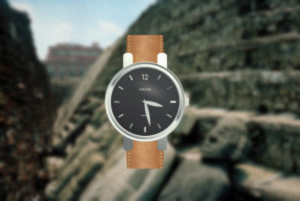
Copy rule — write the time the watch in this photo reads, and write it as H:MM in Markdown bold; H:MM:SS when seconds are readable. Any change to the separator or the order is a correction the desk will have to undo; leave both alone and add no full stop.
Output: **3:28**
